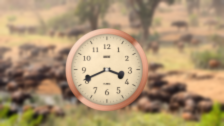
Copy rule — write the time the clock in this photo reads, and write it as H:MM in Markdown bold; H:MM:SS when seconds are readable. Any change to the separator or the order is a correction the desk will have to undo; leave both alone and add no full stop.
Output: **3:41**
